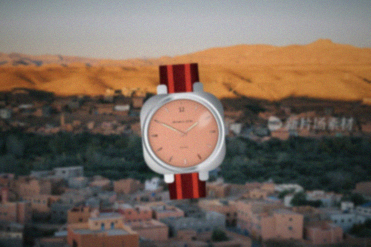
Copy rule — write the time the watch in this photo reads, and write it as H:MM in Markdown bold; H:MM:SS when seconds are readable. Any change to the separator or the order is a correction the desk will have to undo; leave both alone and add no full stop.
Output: **1:50**
